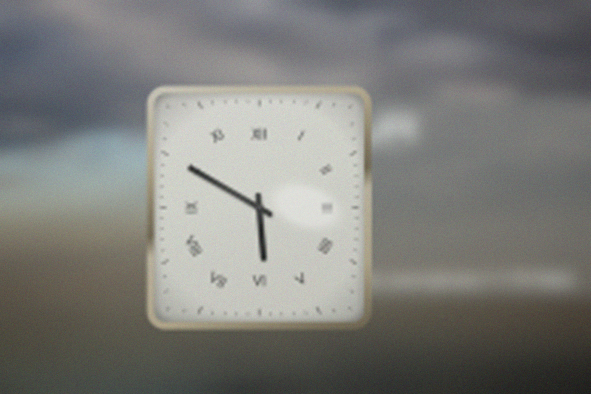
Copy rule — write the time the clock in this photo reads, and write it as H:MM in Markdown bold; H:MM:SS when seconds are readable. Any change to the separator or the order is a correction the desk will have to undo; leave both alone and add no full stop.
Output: **5:50**
